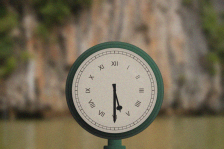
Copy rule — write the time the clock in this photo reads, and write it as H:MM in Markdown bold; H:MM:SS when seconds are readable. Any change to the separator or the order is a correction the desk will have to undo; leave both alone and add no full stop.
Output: **5:30**
